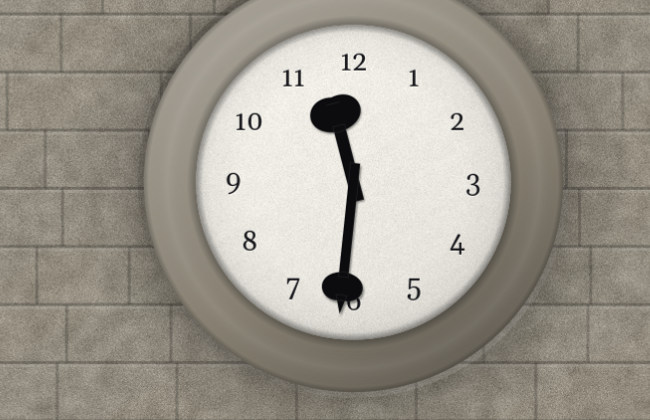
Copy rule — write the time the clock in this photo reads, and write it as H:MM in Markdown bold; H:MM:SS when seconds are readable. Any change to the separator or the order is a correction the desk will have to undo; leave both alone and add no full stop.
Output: **11:31**
